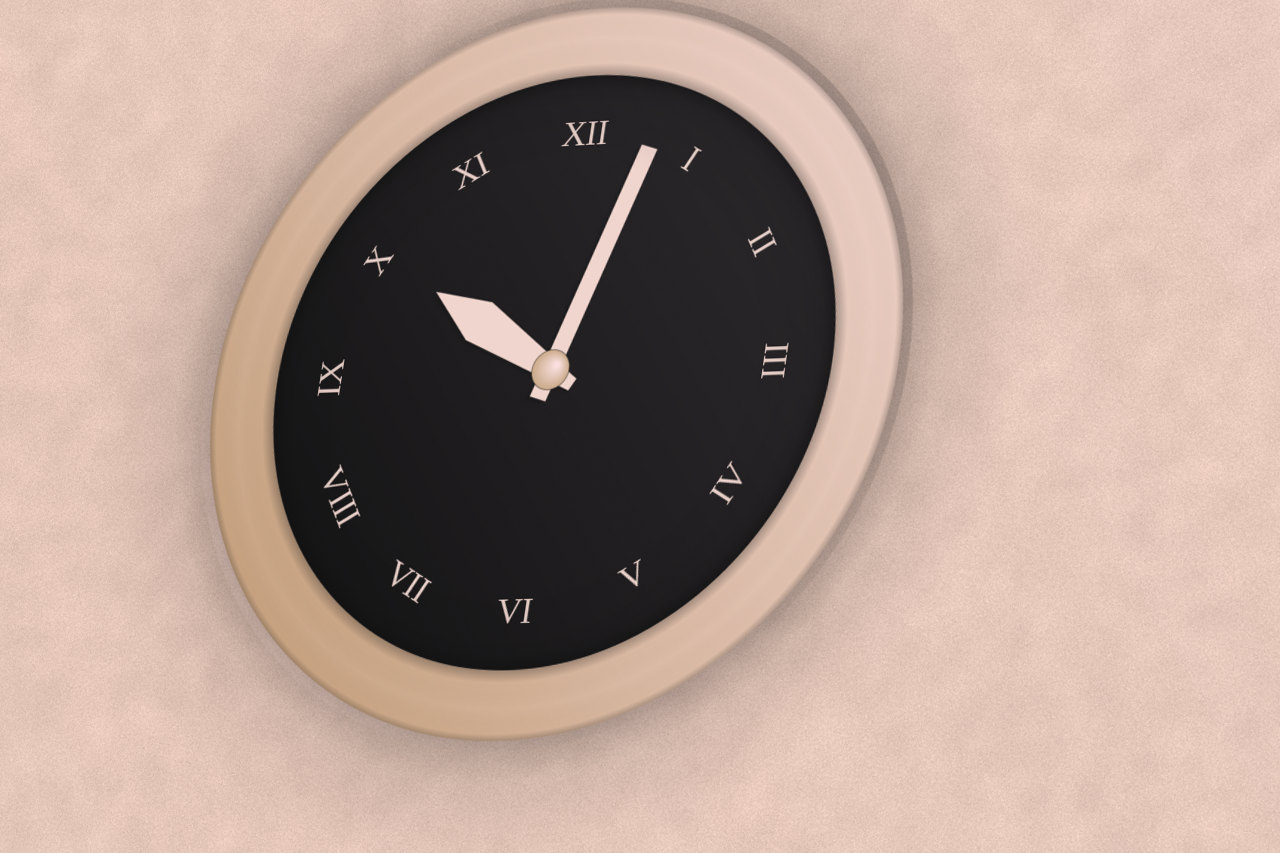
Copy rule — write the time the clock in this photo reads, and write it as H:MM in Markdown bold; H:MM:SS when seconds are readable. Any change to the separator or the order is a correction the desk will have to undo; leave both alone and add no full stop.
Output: **10:03**
